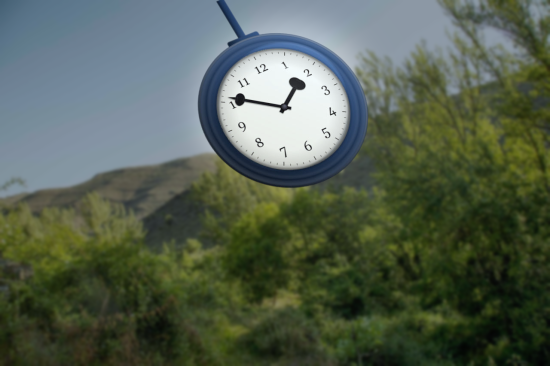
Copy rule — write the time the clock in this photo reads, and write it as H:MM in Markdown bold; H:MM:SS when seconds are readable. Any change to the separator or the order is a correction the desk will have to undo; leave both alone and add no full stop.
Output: **1:51**
